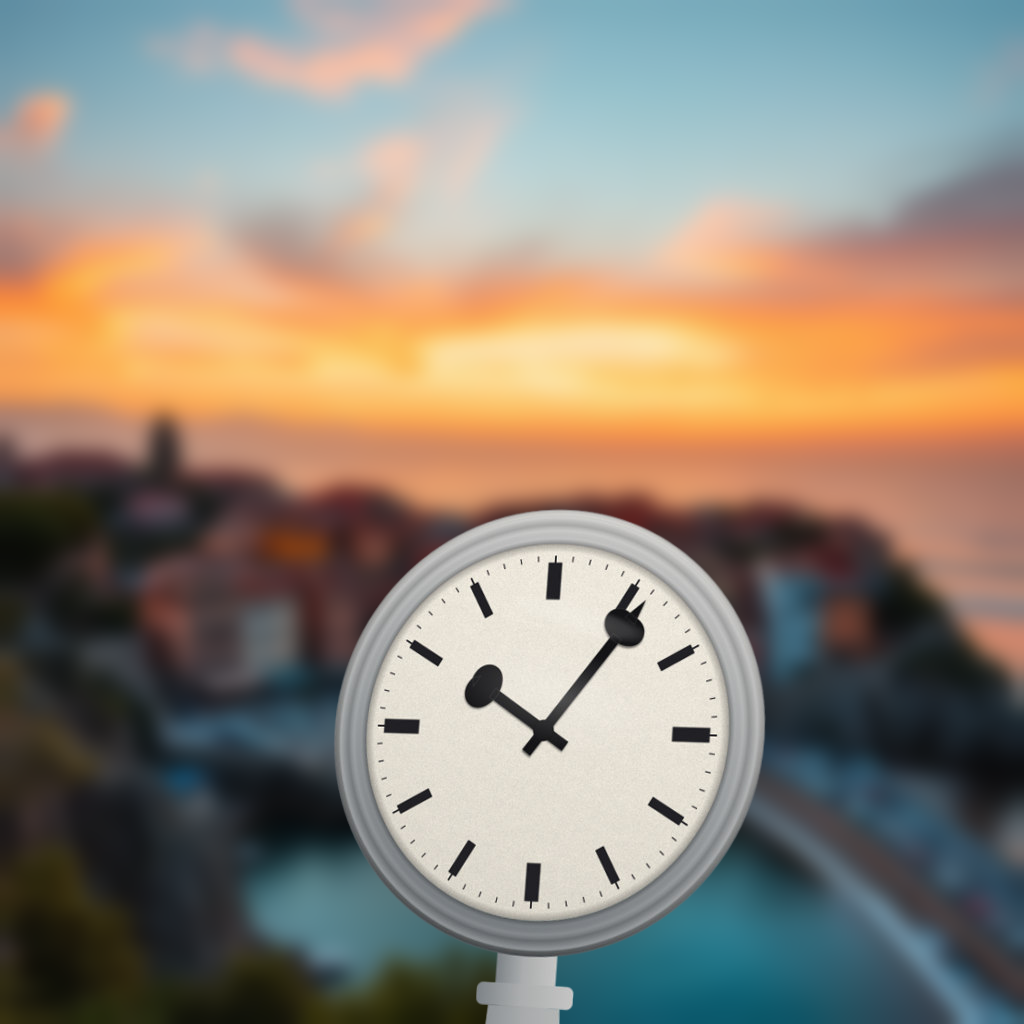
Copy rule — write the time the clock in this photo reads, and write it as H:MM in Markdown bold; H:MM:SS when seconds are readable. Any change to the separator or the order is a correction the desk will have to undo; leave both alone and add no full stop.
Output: **10:06**
